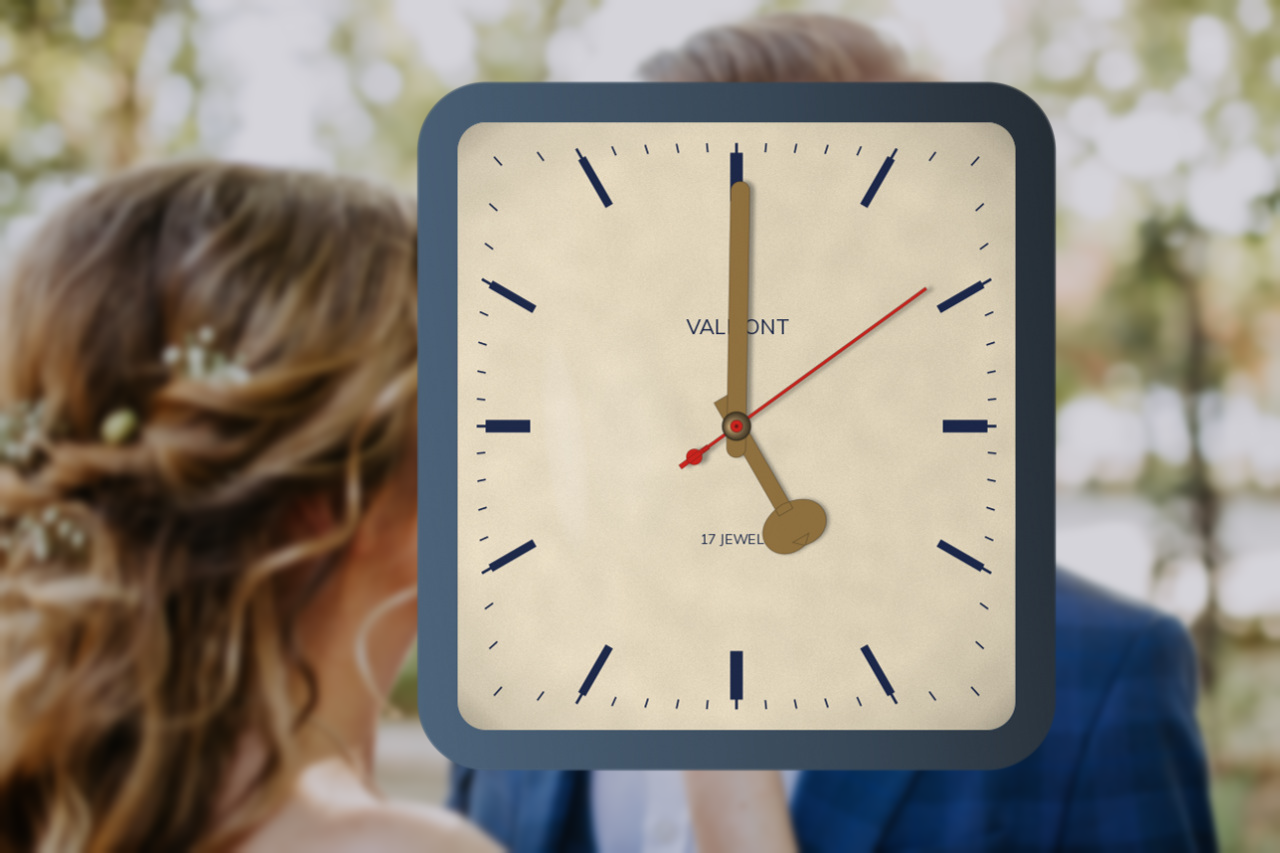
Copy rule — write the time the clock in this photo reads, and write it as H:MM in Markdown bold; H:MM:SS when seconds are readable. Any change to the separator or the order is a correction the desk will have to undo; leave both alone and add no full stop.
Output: **5:00:09**
